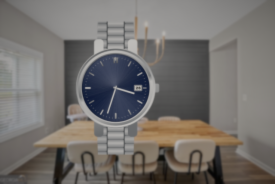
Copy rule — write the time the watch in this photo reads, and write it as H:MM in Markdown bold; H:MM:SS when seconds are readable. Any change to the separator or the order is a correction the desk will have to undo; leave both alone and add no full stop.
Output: **3:33**
